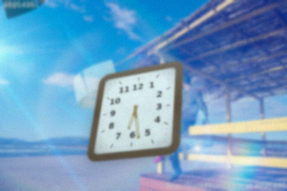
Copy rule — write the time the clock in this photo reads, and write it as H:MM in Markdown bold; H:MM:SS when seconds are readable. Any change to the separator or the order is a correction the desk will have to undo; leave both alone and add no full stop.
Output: **6:28**
